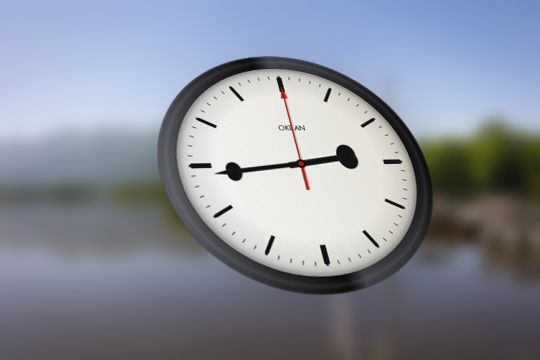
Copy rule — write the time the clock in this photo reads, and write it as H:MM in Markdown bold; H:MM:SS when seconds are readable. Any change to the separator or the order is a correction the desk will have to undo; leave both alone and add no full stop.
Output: **2:44:00**
